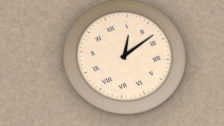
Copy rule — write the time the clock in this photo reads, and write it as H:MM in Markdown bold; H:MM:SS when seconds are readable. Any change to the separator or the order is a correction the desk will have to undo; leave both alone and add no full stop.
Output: **1:13**
